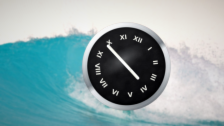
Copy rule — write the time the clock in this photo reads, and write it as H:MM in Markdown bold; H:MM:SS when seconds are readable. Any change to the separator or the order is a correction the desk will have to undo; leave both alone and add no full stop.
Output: **3:49**
